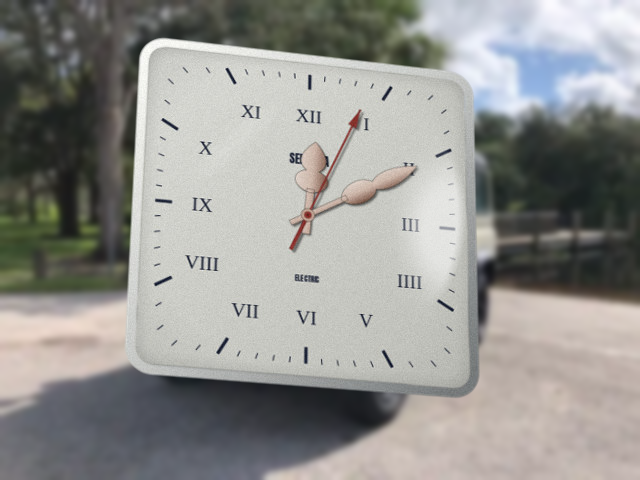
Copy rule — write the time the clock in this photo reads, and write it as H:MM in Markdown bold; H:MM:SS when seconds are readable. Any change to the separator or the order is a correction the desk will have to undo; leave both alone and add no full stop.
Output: **12:10:04**
